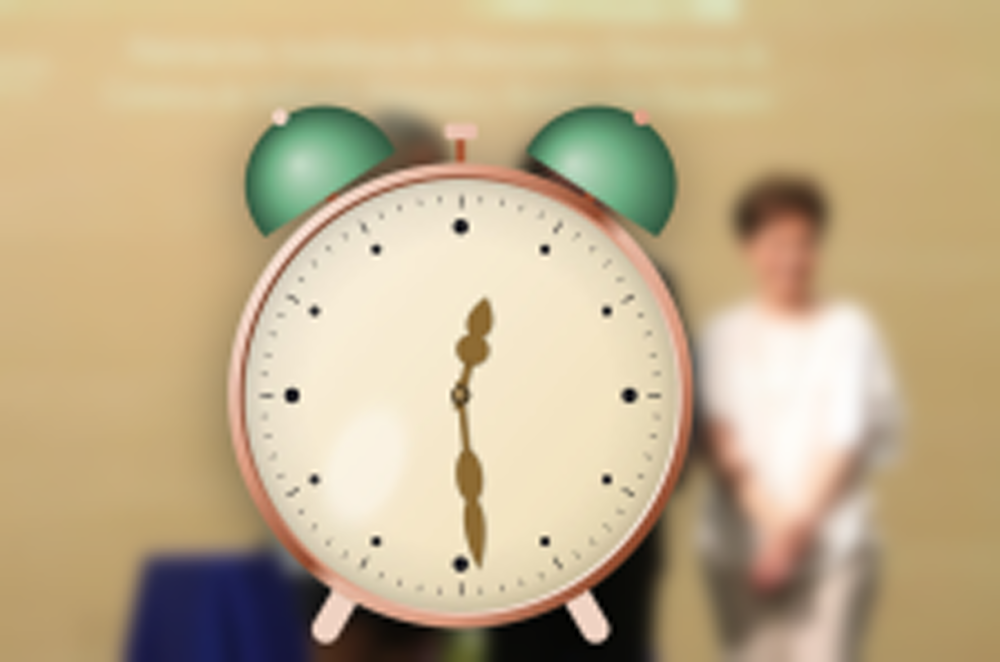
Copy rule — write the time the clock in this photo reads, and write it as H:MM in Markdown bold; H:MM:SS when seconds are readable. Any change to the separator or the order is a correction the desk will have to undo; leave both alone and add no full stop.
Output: **12:29**
